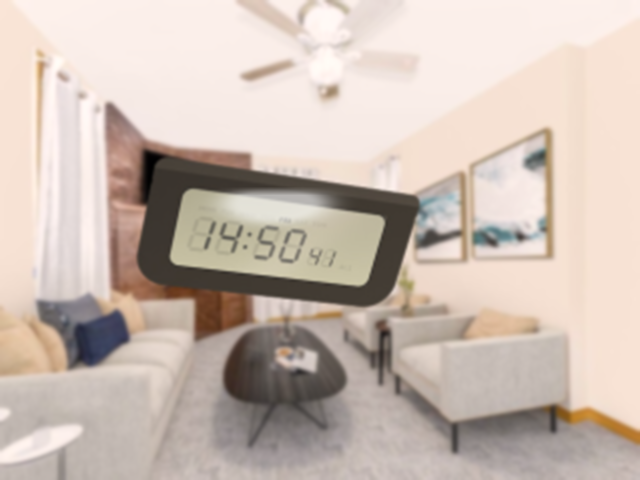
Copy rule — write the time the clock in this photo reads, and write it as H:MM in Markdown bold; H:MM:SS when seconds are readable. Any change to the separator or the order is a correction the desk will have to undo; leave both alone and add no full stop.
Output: **14:50:41**
